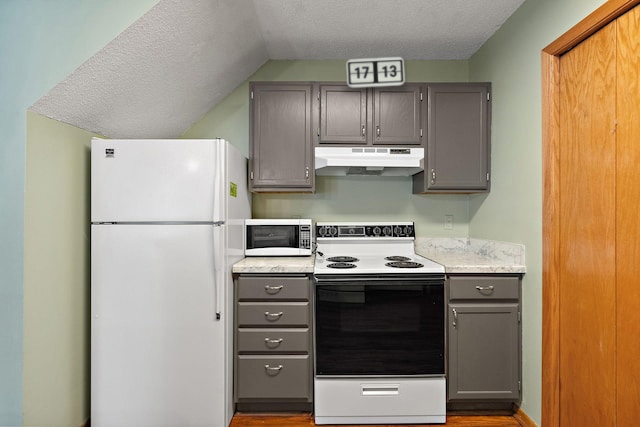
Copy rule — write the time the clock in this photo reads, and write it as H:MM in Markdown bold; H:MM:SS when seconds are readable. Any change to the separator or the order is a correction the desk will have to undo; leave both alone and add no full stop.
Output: **17:13**
